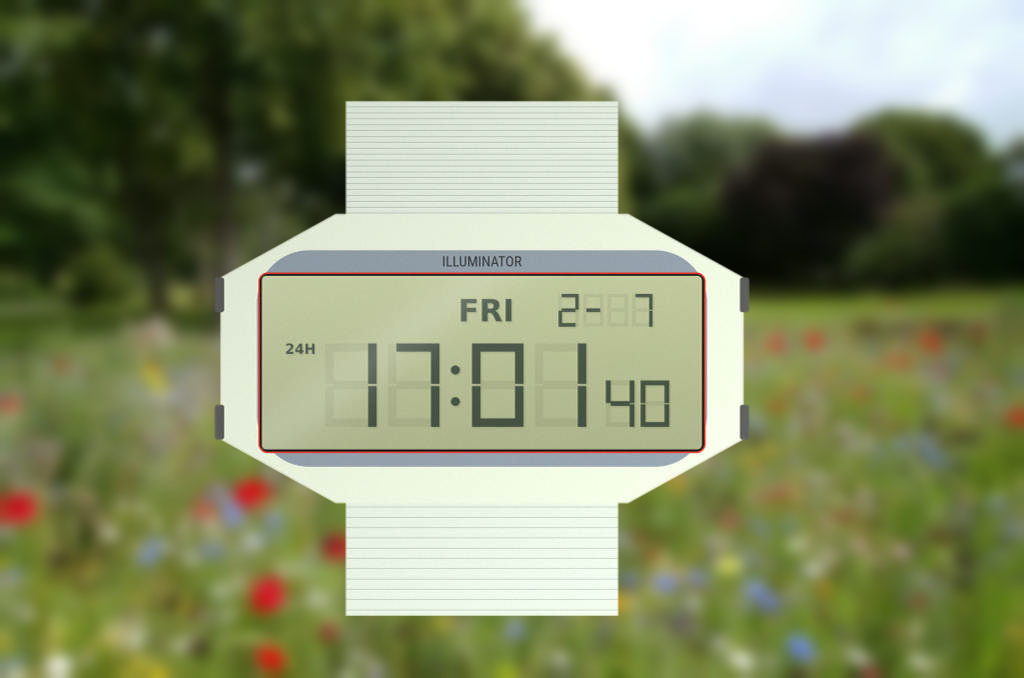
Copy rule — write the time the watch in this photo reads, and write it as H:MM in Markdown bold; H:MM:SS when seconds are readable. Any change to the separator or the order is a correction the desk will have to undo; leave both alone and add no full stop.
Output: **17:01:40**
